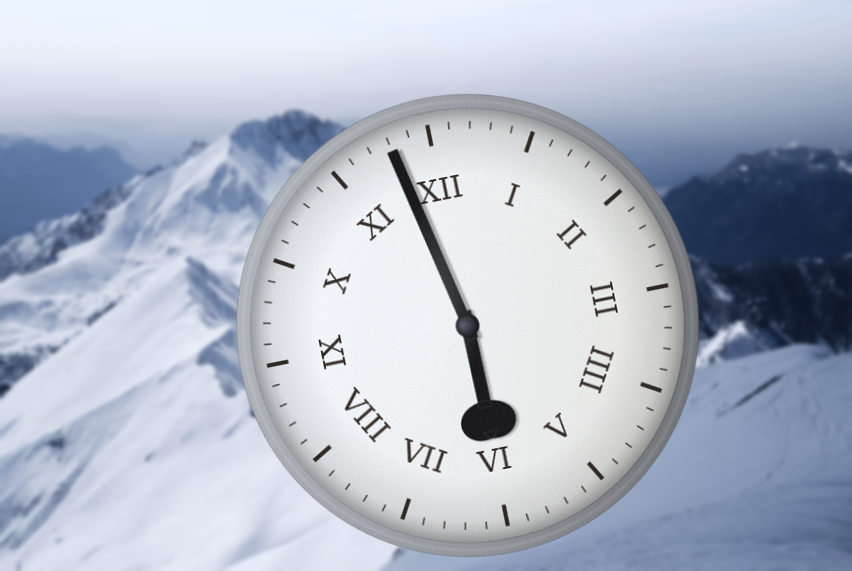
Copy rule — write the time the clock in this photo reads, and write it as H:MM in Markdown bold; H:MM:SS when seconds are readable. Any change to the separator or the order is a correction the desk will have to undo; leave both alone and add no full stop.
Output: **5:58**
